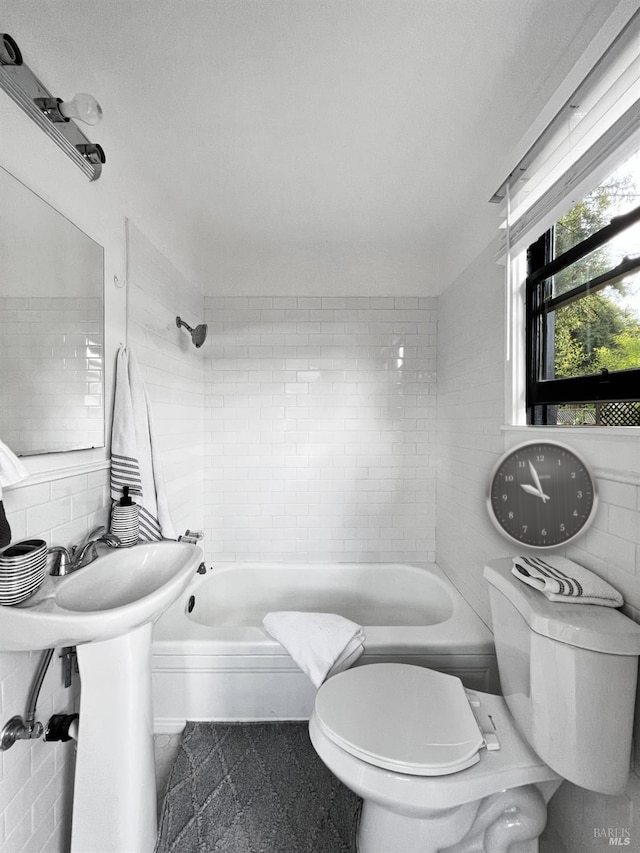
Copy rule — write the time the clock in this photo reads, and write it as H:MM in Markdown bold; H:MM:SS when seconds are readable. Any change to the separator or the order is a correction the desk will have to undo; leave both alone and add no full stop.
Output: **9:57**
